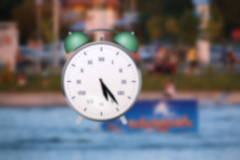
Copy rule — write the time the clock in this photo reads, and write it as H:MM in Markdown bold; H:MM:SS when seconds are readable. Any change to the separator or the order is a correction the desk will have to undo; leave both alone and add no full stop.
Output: **5:24**
